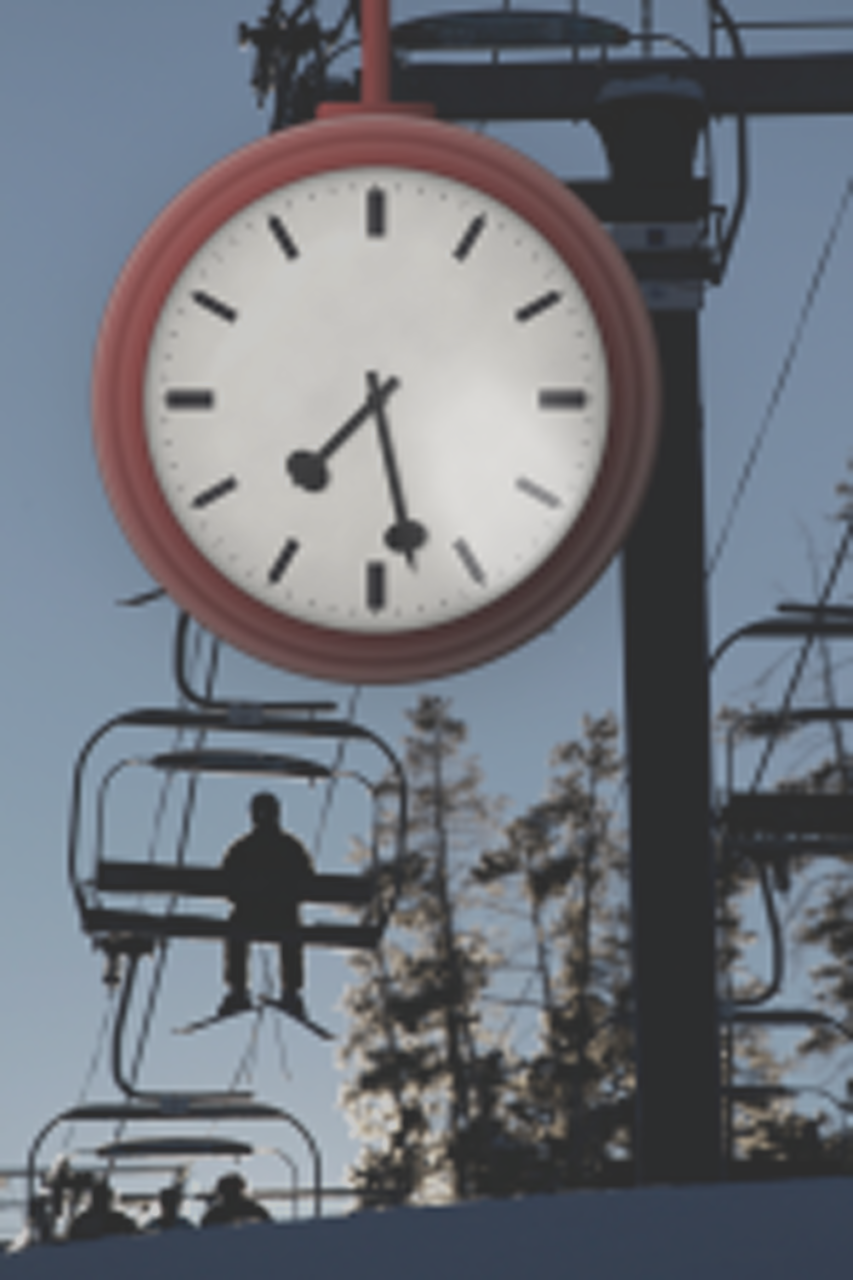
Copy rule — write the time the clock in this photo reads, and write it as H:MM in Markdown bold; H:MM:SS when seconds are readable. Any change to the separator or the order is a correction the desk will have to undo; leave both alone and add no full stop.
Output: **7:28**
